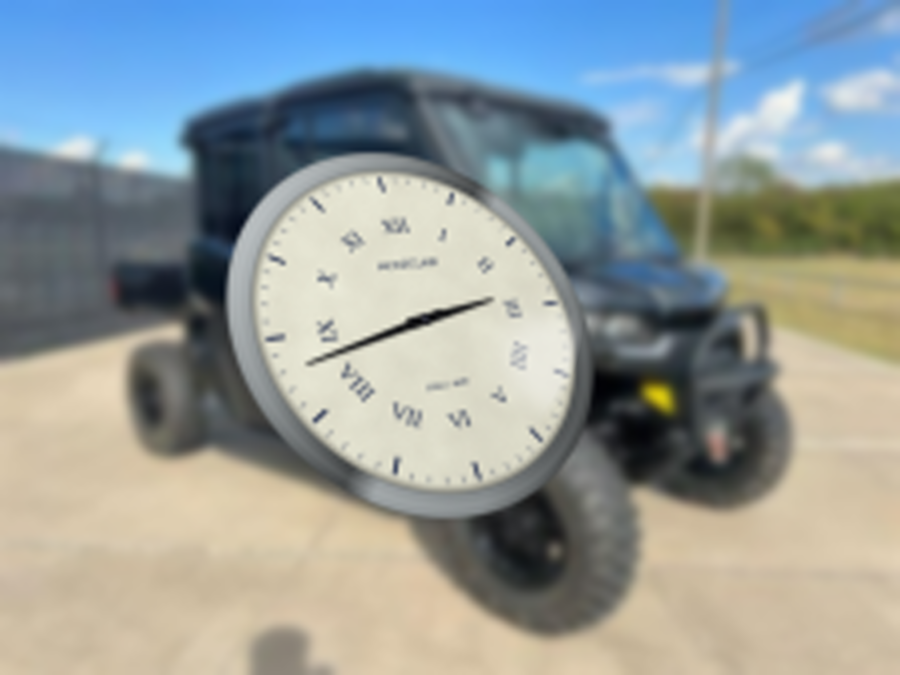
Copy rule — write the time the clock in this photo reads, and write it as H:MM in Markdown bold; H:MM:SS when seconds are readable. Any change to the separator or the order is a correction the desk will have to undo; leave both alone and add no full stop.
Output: **2:43**
